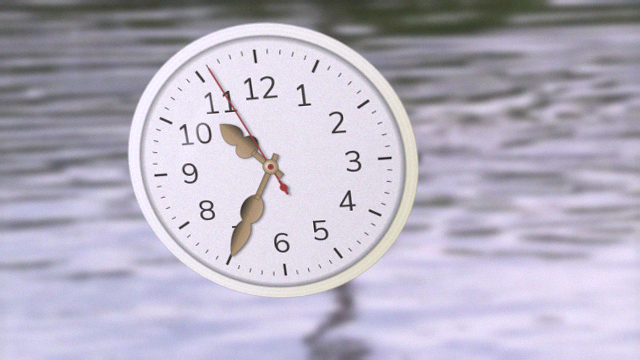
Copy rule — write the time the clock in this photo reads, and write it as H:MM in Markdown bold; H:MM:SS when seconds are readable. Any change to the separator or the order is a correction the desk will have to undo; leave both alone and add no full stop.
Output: **10:34:56**
